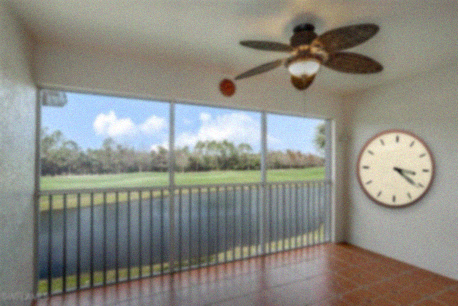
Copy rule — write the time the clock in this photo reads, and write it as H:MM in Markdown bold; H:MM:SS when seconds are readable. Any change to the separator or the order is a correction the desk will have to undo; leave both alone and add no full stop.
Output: **3:21**
